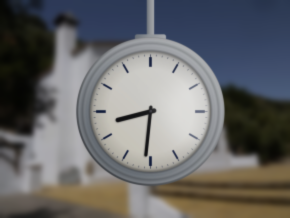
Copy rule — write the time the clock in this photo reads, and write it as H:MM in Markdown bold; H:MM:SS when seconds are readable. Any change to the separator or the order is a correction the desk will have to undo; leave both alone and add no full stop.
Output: **8:31**
